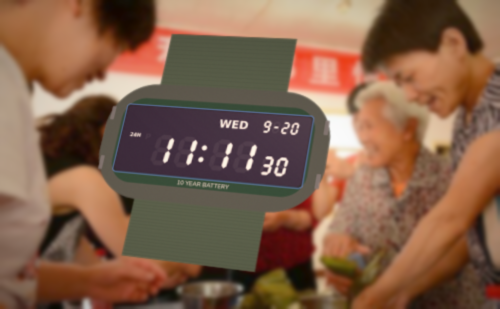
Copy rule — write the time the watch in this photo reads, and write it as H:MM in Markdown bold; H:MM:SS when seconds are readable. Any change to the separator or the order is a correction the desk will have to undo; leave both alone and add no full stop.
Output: **11:11:30**
